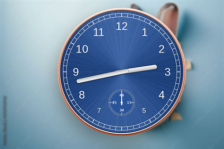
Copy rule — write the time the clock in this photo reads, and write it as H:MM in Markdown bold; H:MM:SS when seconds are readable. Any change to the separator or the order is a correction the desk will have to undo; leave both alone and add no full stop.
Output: **2:43**
